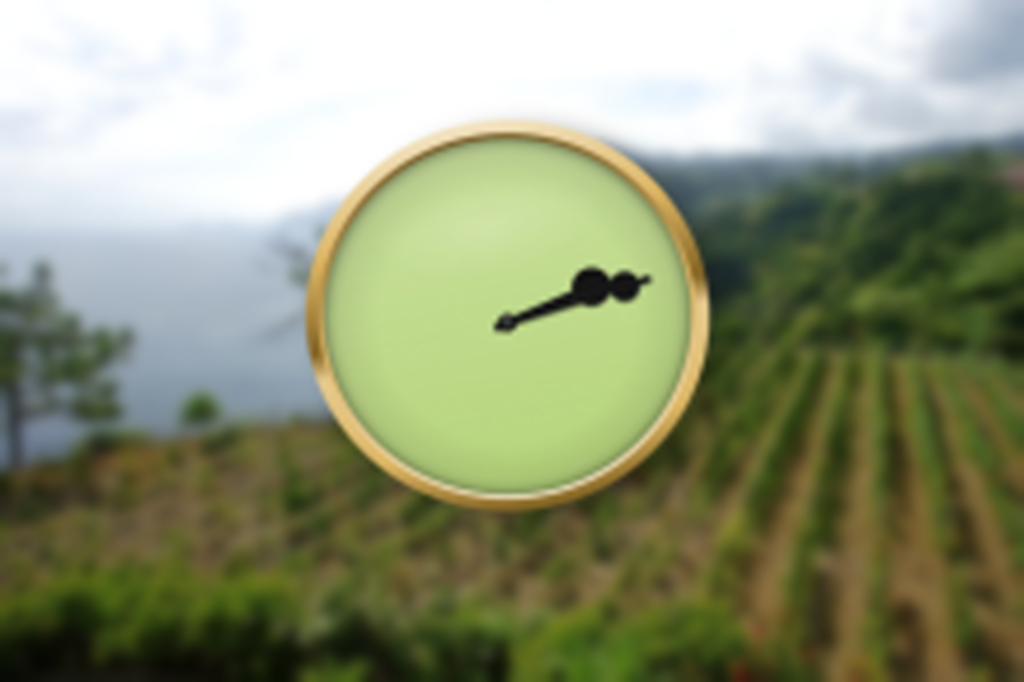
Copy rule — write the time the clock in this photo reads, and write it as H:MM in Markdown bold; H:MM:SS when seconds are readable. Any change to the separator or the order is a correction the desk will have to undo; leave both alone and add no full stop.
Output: **2:12**
